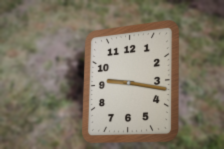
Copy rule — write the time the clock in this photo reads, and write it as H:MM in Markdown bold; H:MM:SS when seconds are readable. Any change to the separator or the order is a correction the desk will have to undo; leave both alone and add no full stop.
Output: **9:17**
